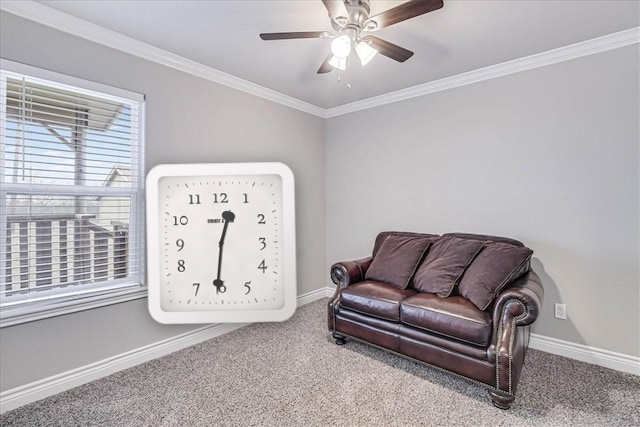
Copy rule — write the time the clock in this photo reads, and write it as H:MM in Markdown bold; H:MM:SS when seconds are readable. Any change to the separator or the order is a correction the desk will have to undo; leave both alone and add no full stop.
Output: **12:31**
